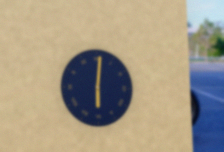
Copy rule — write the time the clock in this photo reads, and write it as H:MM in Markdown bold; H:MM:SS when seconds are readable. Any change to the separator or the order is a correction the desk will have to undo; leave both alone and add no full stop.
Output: **6:01**
